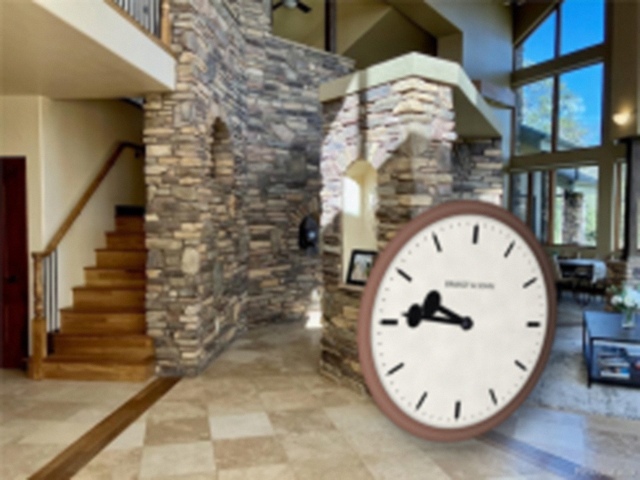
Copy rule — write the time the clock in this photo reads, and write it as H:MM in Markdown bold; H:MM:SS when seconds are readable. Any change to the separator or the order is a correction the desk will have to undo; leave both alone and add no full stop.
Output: **9:46**
